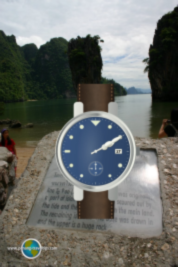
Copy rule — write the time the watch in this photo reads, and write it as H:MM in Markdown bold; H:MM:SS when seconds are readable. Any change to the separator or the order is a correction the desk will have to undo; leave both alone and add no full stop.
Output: **2:10**
